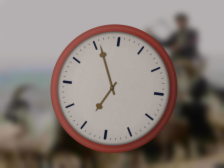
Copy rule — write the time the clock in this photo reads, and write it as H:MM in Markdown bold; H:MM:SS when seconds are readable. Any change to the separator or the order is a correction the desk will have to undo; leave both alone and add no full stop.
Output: **6:56**
